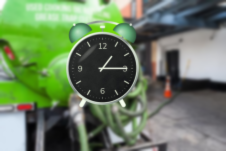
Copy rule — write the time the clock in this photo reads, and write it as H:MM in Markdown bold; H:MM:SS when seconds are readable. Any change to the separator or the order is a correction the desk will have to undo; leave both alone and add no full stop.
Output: **1:15**
